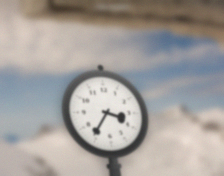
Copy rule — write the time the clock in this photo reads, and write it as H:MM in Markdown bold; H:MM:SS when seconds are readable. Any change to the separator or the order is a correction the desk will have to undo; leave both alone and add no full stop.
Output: **3:36**
